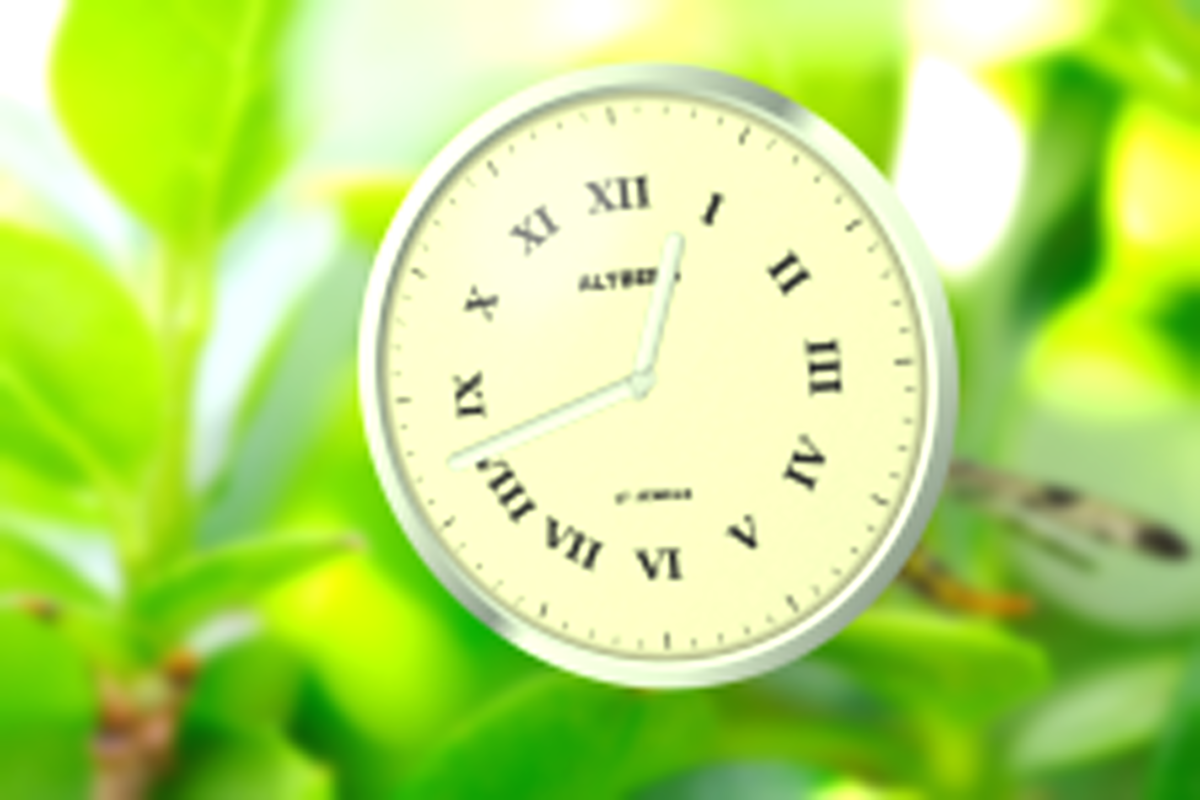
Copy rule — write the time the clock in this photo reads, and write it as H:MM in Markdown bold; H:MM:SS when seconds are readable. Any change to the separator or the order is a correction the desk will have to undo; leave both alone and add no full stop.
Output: **12:42**
